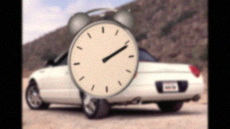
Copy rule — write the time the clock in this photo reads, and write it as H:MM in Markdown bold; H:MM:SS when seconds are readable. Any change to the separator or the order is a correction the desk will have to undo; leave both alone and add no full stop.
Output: **2:11**
